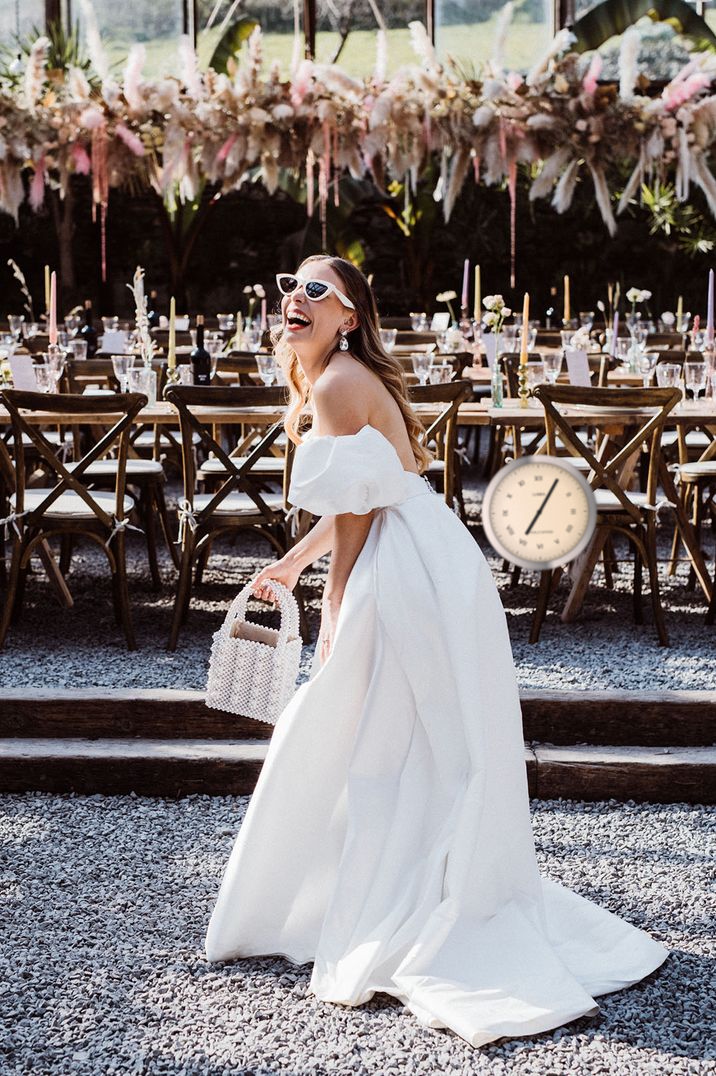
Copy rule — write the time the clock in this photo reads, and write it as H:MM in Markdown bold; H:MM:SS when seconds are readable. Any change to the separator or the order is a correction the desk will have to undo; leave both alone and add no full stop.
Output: **7:05**
